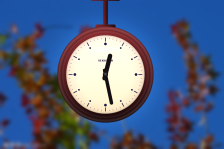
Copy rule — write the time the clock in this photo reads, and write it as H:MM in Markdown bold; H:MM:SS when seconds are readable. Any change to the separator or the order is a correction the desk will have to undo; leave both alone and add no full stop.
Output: **12:28**
